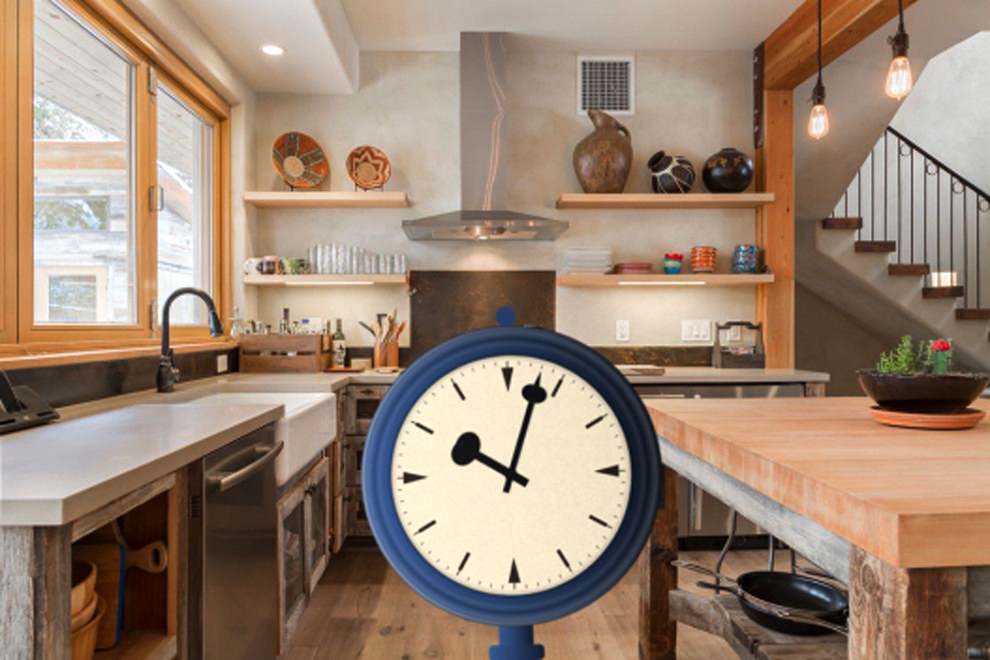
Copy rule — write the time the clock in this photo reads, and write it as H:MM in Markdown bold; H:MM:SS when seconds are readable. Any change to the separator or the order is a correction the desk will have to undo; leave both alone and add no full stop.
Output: **10:03**
